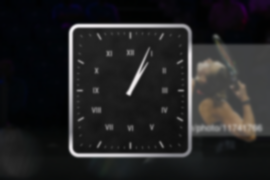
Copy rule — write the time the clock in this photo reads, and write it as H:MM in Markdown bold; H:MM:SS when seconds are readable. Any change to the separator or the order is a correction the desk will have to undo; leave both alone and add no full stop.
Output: **1:04**
